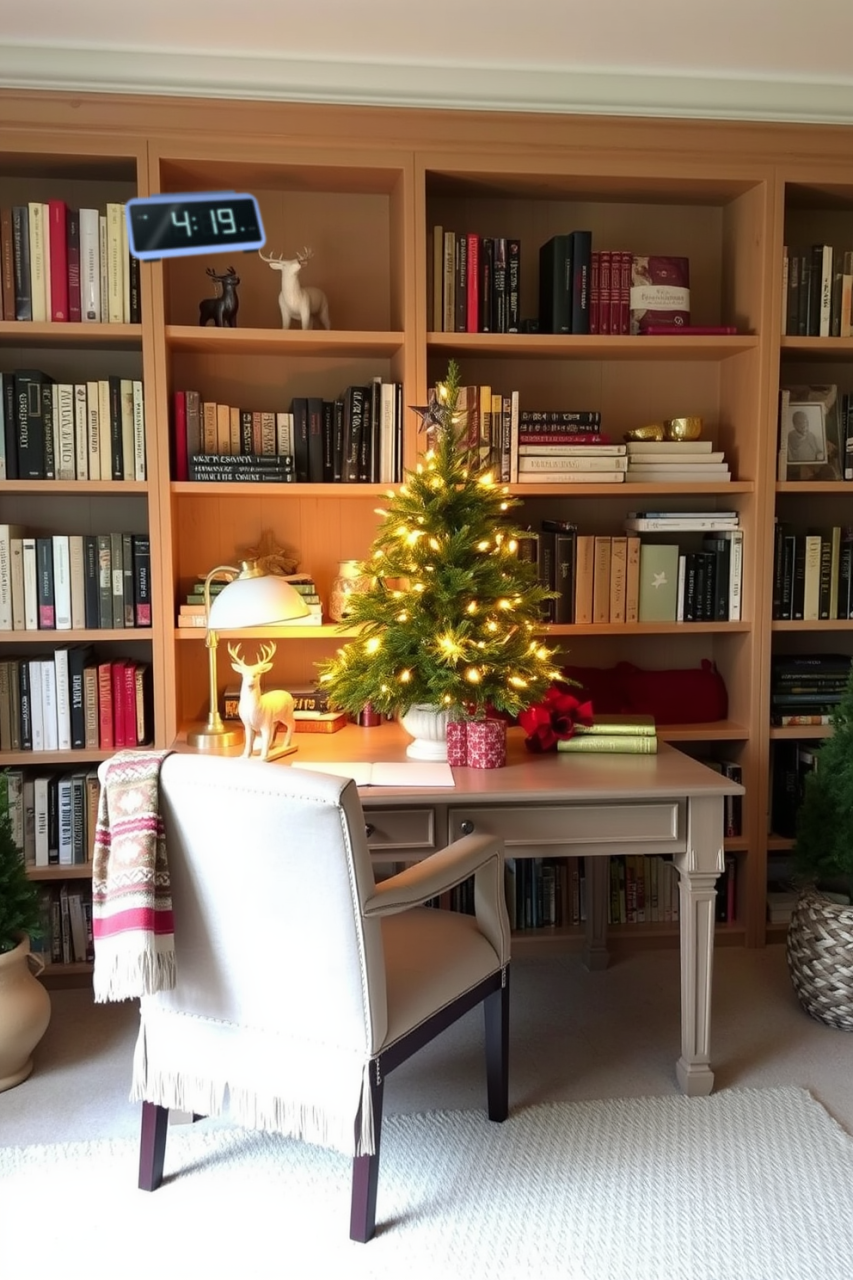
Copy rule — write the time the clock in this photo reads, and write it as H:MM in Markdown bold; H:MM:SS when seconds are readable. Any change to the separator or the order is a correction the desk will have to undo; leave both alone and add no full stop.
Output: **4:19**
